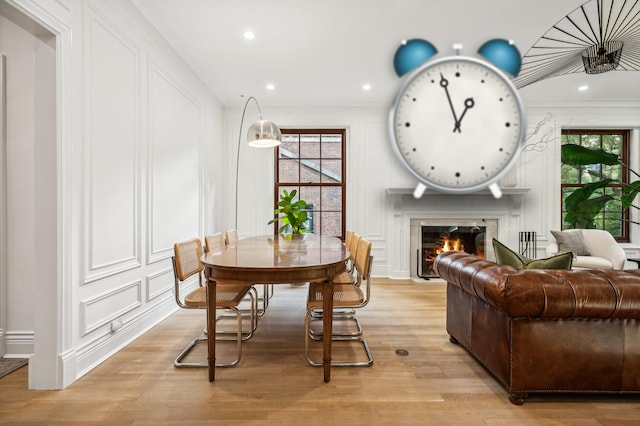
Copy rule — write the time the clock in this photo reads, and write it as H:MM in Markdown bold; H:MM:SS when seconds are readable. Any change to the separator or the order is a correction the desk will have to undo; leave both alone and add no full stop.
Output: **12:57**
